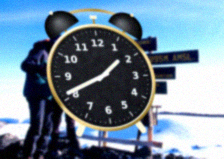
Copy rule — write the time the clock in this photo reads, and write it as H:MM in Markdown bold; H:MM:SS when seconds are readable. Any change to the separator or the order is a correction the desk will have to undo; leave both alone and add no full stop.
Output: **1:41**
